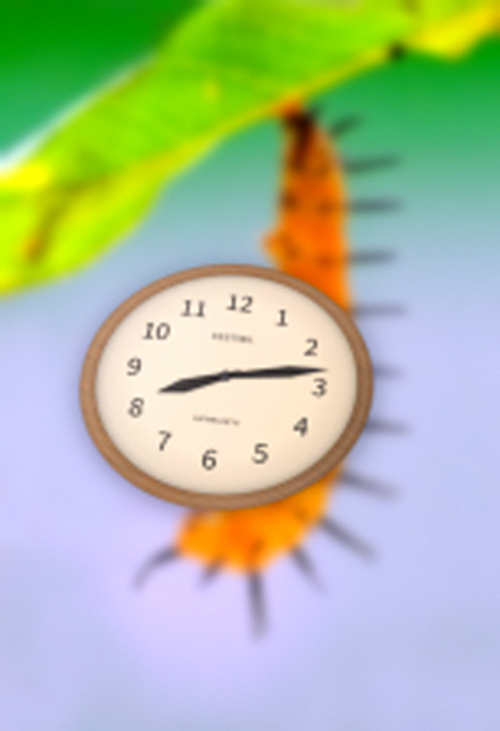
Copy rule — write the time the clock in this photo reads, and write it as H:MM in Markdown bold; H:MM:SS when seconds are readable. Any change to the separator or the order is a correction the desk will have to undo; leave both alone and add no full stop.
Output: **8:13**
